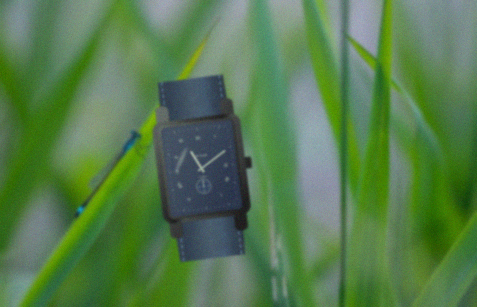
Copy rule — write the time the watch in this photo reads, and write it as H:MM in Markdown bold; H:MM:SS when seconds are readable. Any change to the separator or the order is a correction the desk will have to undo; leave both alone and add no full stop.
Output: **11:10**
